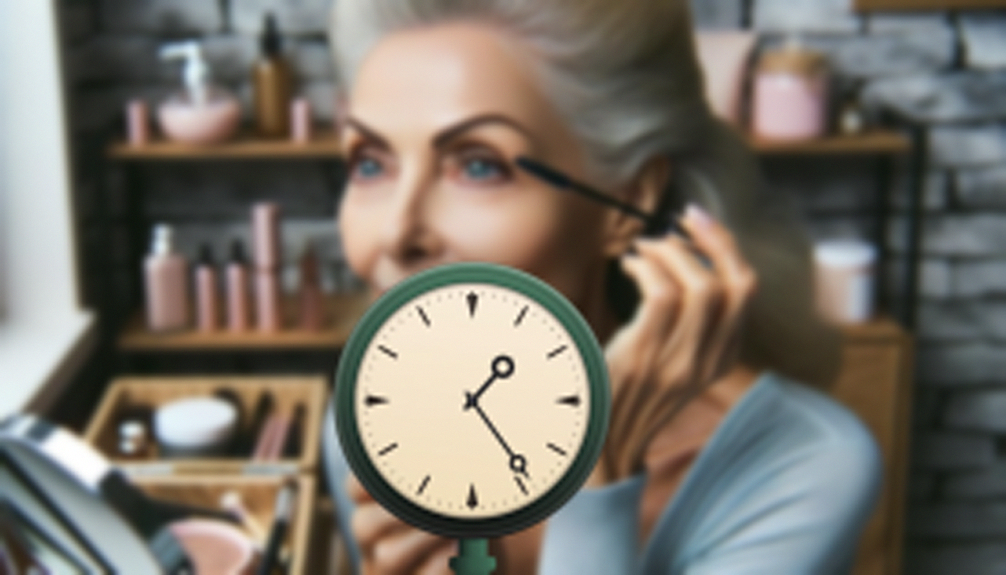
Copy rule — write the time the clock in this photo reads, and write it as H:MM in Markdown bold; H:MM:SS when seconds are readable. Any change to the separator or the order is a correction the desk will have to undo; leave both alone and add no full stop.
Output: **1:24**
